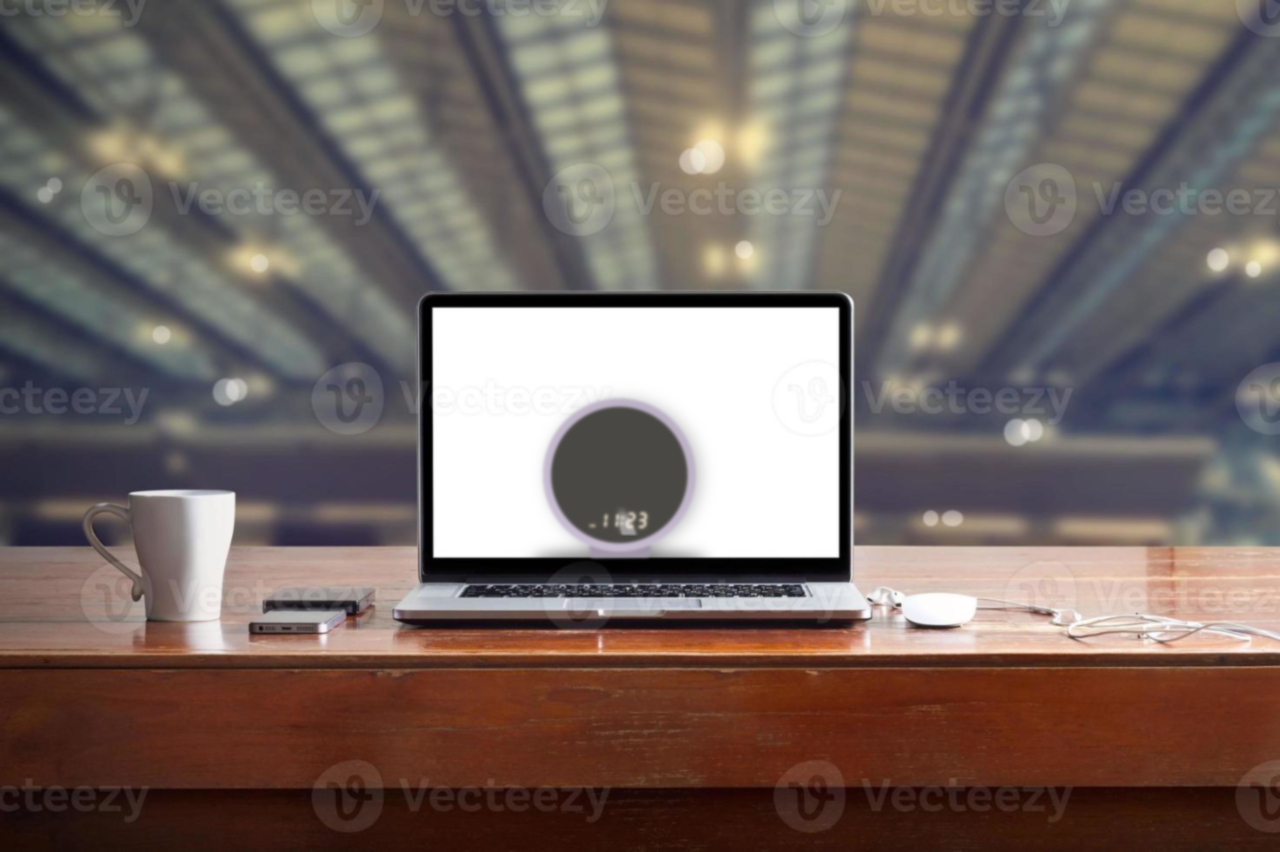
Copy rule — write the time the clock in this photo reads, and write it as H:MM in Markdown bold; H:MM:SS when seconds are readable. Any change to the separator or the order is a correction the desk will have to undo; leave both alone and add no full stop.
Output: **11:23**
